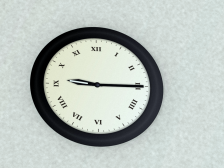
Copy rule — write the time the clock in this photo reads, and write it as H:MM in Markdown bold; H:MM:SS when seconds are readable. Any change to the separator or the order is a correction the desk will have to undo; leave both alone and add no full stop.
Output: **9:15**
